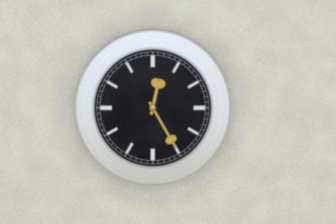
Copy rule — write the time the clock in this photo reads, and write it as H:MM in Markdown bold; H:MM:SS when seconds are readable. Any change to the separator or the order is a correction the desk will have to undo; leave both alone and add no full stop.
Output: **12:25**
